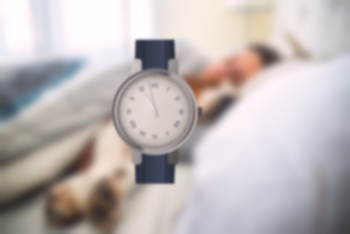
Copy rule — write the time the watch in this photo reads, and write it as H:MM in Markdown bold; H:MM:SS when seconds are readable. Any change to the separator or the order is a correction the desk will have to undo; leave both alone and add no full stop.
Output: **10:58**
